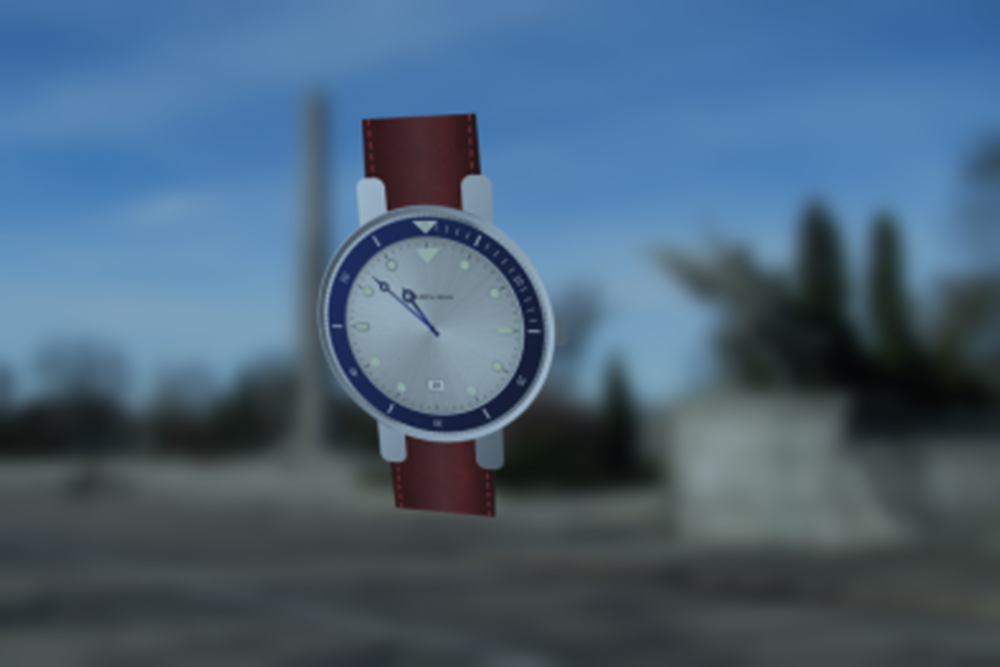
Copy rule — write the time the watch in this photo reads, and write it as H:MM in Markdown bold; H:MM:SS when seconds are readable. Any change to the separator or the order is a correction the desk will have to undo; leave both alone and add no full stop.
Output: **10:52**
